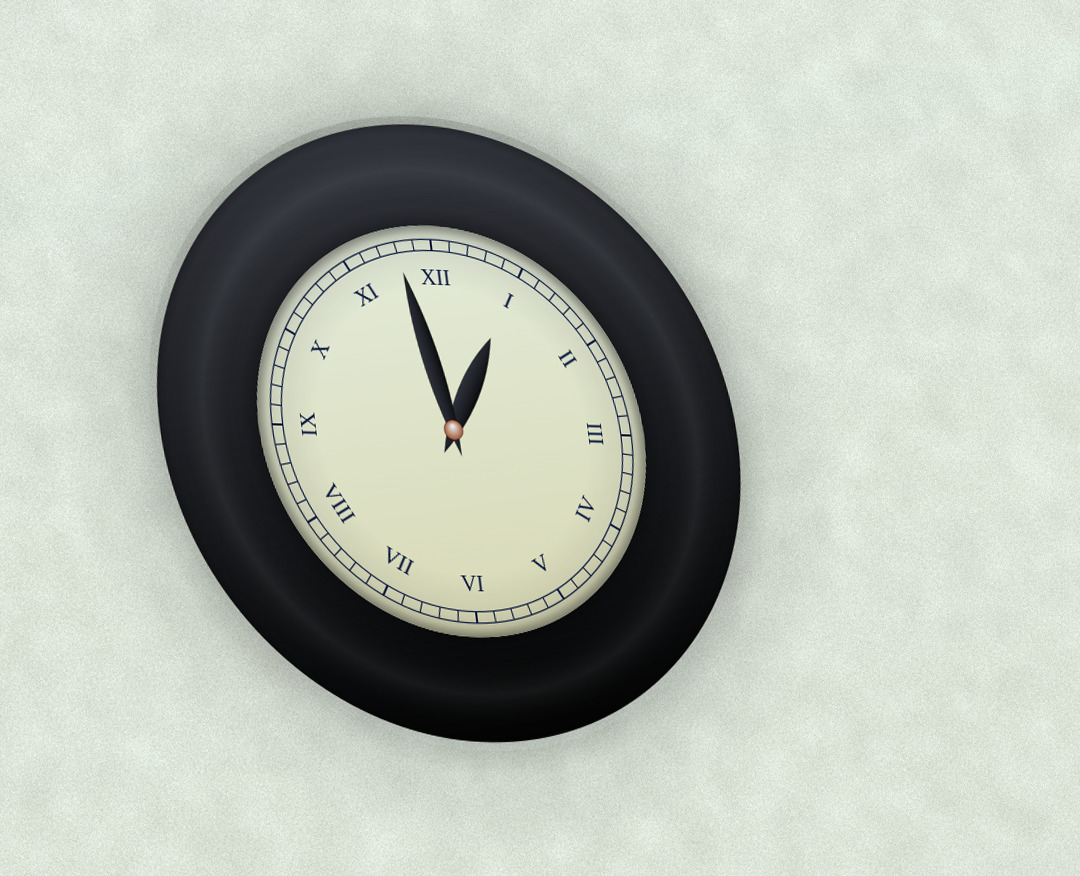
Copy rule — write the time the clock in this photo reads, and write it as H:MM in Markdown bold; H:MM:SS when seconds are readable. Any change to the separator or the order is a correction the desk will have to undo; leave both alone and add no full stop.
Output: **12:58**
